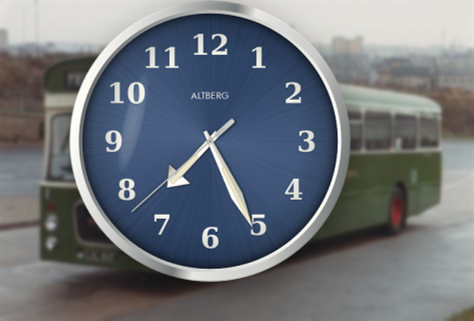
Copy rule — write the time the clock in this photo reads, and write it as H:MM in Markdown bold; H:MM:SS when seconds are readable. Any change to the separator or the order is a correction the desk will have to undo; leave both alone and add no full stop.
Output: **7:25:38**
